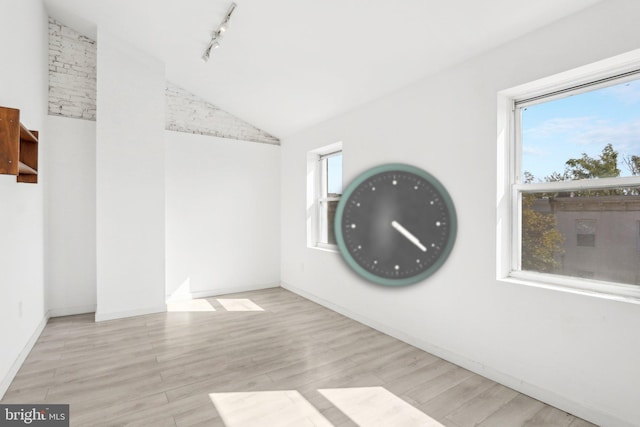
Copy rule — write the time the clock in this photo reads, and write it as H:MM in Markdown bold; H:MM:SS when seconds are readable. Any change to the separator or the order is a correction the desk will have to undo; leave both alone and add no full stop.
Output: **4:22**
